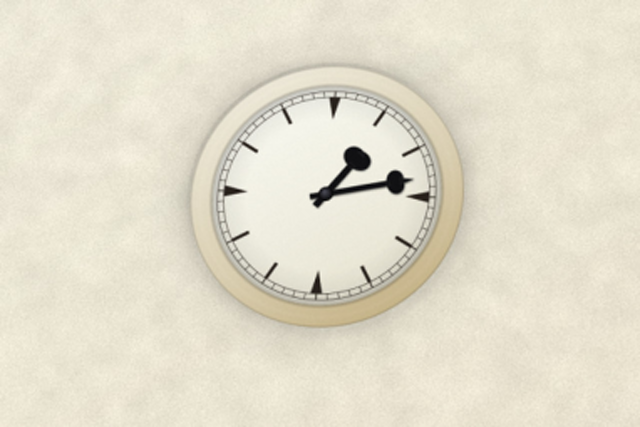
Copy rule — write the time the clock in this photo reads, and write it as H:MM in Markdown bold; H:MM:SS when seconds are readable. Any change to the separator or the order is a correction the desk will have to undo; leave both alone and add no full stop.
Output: **1:13**
